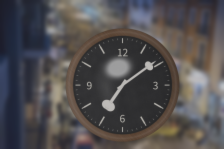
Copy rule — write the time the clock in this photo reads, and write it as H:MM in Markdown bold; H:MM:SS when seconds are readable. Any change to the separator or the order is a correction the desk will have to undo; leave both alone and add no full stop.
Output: **7:09**
